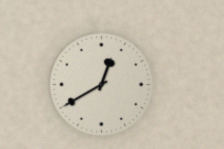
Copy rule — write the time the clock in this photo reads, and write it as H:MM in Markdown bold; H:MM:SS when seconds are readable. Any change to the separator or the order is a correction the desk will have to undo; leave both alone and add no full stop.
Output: **12:40**
